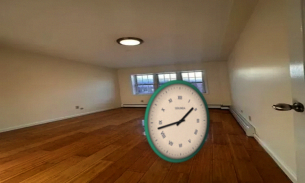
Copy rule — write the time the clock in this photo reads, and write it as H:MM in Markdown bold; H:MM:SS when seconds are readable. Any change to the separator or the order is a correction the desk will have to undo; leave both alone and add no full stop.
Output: **1:43**
